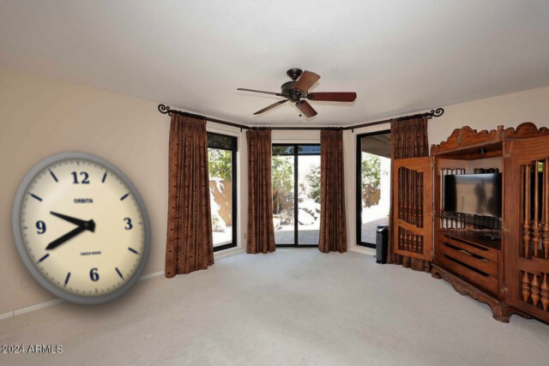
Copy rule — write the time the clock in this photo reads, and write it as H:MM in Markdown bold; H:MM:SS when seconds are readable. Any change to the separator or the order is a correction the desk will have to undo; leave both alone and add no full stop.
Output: **9:41**
